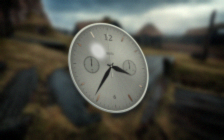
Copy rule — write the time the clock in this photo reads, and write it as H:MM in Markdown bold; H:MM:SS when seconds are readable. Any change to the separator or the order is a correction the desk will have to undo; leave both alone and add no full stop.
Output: **3:36**
